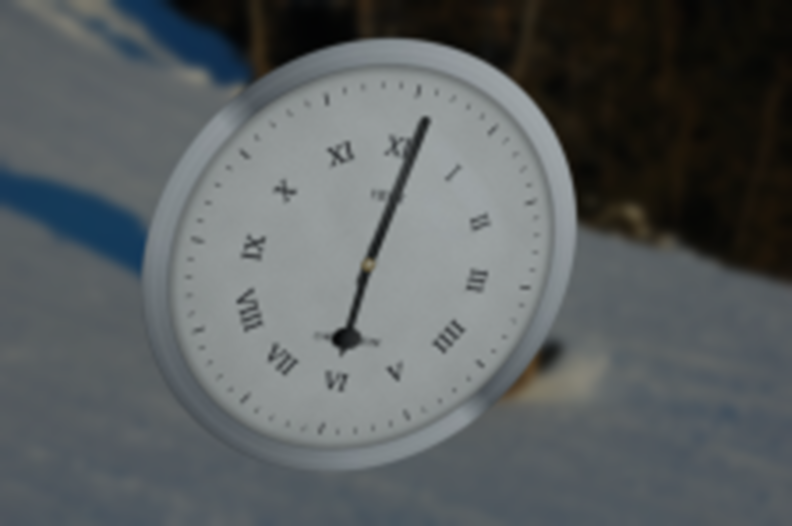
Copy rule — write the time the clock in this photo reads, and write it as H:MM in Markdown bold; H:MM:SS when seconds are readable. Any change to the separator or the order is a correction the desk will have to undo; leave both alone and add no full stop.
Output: **6:01**
